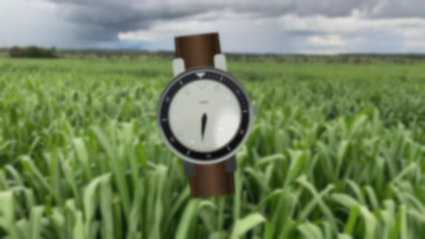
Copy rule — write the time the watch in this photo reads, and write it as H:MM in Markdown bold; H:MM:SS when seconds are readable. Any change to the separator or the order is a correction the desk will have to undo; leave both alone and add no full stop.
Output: **6:32**
